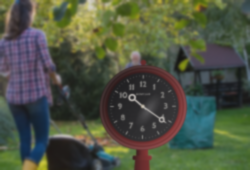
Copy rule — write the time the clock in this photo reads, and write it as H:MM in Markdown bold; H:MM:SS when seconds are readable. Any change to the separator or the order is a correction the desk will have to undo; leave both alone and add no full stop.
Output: **10:21**
